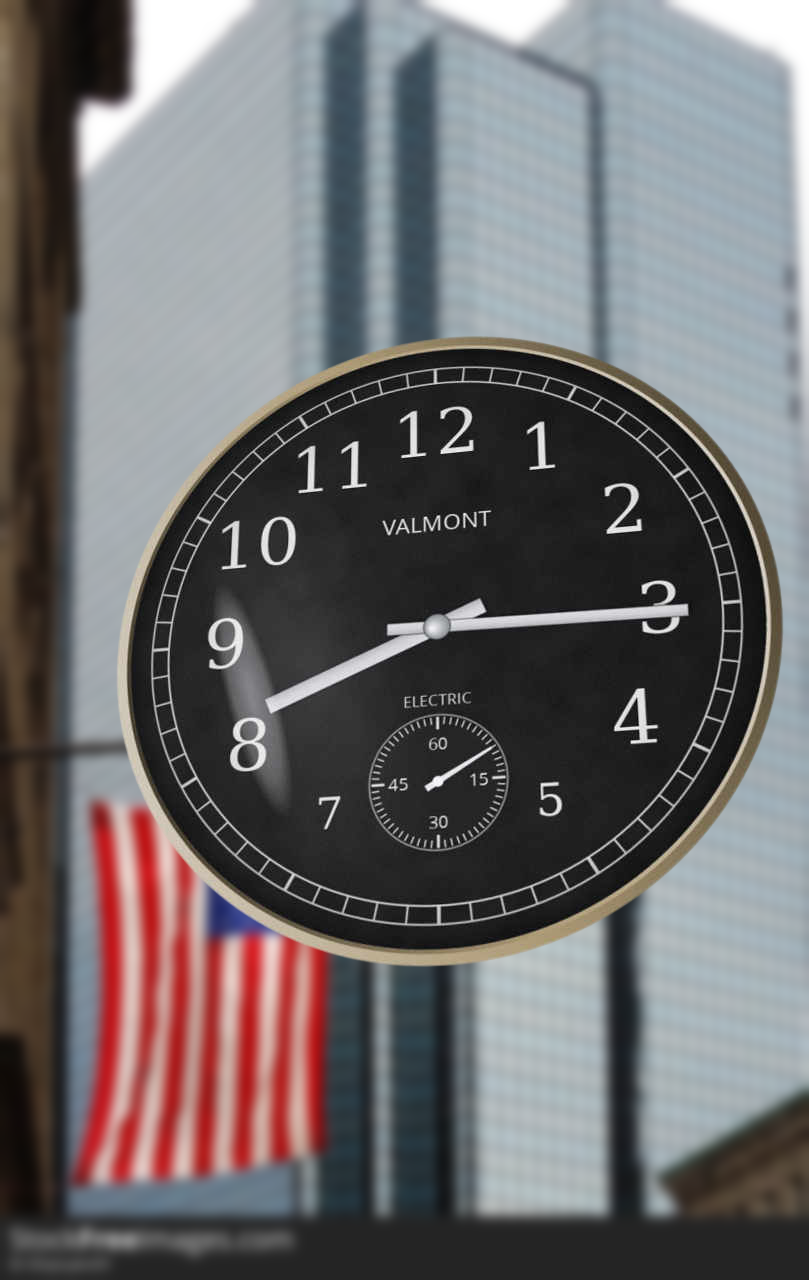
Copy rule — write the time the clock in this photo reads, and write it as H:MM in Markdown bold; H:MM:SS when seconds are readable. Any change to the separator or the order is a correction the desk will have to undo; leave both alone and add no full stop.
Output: **8:15:10**
